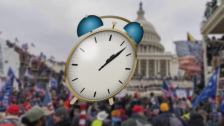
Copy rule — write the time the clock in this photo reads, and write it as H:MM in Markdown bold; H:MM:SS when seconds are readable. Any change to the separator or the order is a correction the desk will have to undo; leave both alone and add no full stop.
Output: **1:07**
